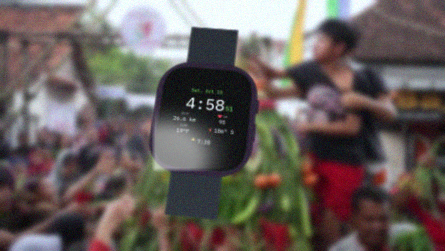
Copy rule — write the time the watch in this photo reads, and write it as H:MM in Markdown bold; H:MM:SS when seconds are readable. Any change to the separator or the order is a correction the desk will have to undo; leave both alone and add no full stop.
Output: **4:58**
